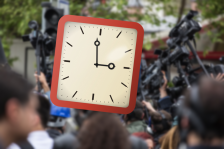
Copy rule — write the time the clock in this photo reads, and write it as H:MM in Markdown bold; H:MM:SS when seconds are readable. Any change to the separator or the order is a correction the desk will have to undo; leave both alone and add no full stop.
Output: **2:59**
